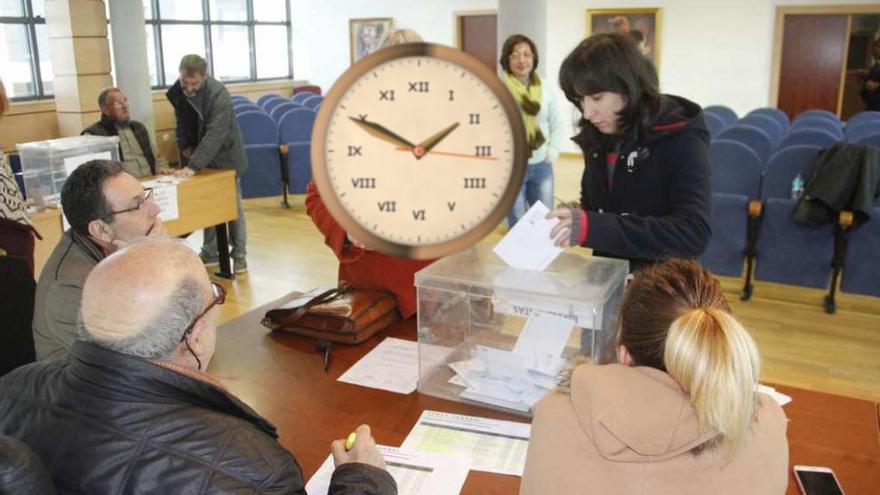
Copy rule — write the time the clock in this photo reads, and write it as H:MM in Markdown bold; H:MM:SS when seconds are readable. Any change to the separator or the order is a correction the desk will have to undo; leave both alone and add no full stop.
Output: **1:49:16**
